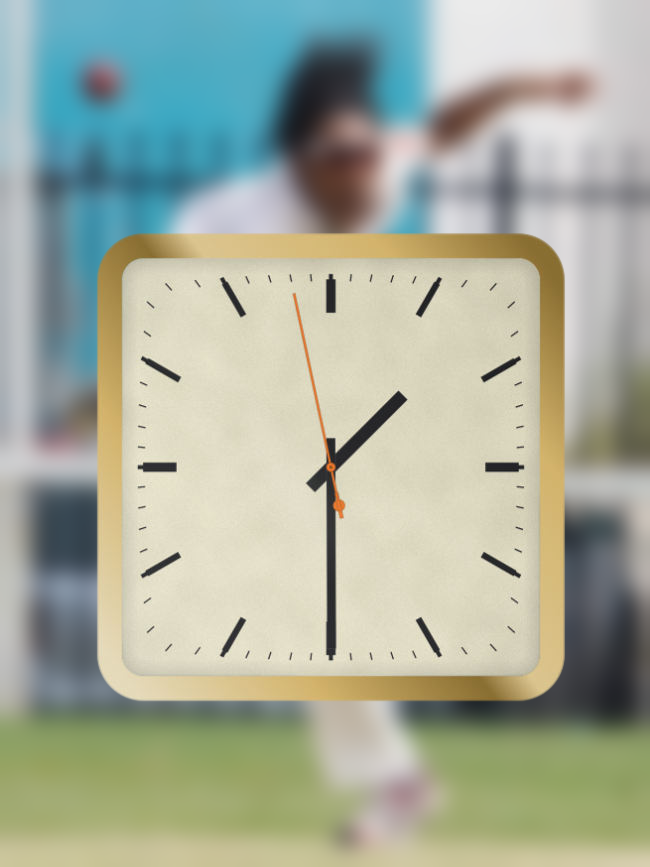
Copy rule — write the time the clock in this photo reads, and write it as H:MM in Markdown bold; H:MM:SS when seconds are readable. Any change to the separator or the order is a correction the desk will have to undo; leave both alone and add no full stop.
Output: **1:29:58**
